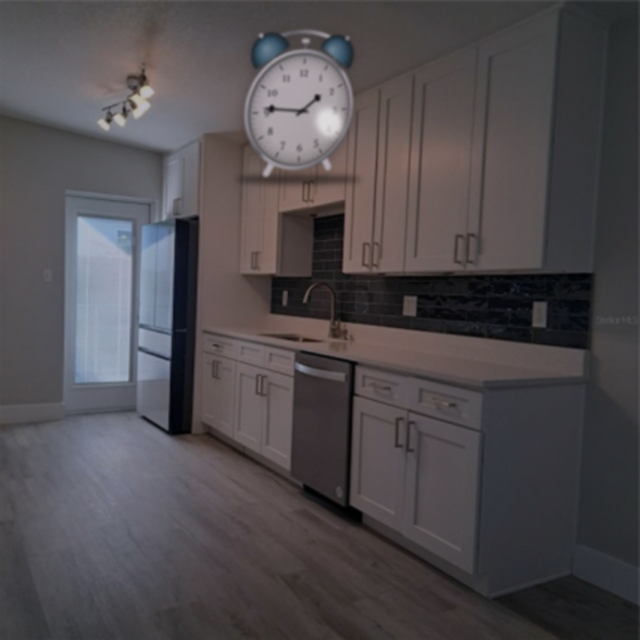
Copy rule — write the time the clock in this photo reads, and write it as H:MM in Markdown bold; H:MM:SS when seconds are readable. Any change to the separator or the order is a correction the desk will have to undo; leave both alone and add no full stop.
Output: **1:46**
